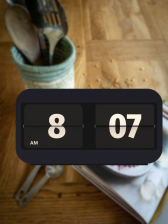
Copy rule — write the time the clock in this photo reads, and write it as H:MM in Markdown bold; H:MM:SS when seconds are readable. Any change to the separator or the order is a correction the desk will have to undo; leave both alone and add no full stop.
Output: **8:07**
